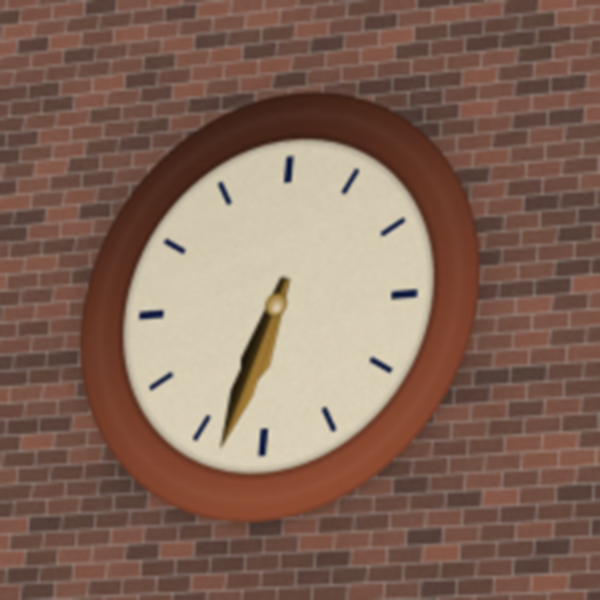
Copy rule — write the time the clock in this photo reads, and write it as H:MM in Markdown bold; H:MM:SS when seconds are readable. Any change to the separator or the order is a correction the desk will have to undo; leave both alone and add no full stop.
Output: **6:33**
